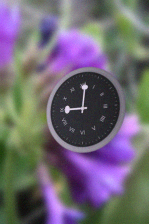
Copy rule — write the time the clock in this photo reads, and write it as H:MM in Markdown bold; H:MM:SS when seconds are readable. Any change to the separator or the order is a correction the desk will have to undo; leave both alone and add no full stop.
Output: **9:01**
